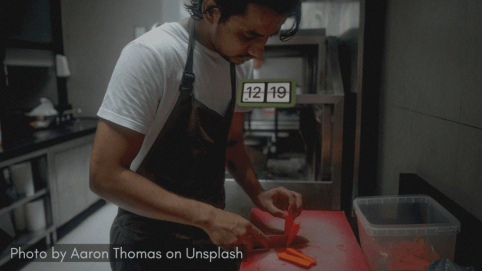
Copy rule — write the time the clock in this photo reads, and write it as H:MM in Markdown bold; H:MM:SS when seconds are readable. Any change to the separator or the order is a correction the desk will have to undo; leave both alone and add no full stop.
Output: **12:19**
